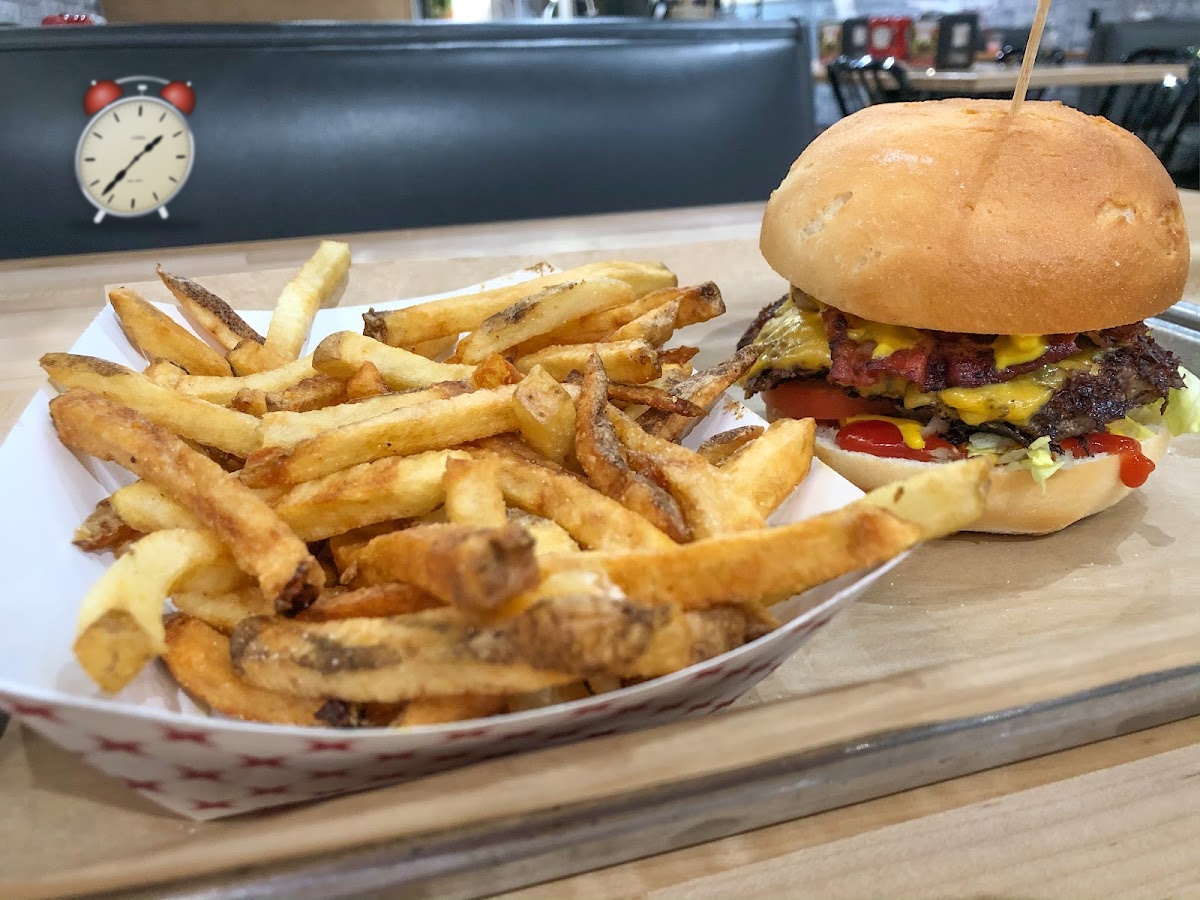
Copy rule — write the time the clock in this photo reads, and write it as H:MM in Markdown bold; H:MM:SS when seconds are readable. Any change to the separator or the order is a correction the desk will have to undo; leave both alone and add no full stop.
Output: **1:37**
